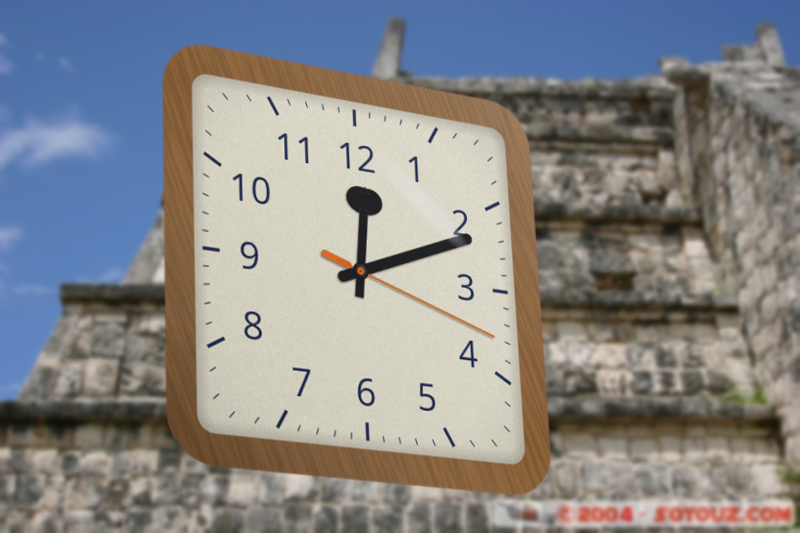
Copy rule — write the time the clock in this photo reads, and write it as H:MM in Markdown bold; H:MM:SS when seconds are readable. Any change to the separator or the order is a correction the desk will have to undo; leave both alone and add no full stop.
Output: **12:11:18**
